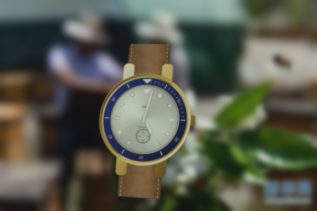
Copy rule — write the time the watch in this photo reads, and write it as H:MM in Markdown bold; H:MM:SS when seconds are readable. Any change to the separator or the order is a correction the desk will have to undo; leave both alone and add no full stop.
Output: **5:02**
